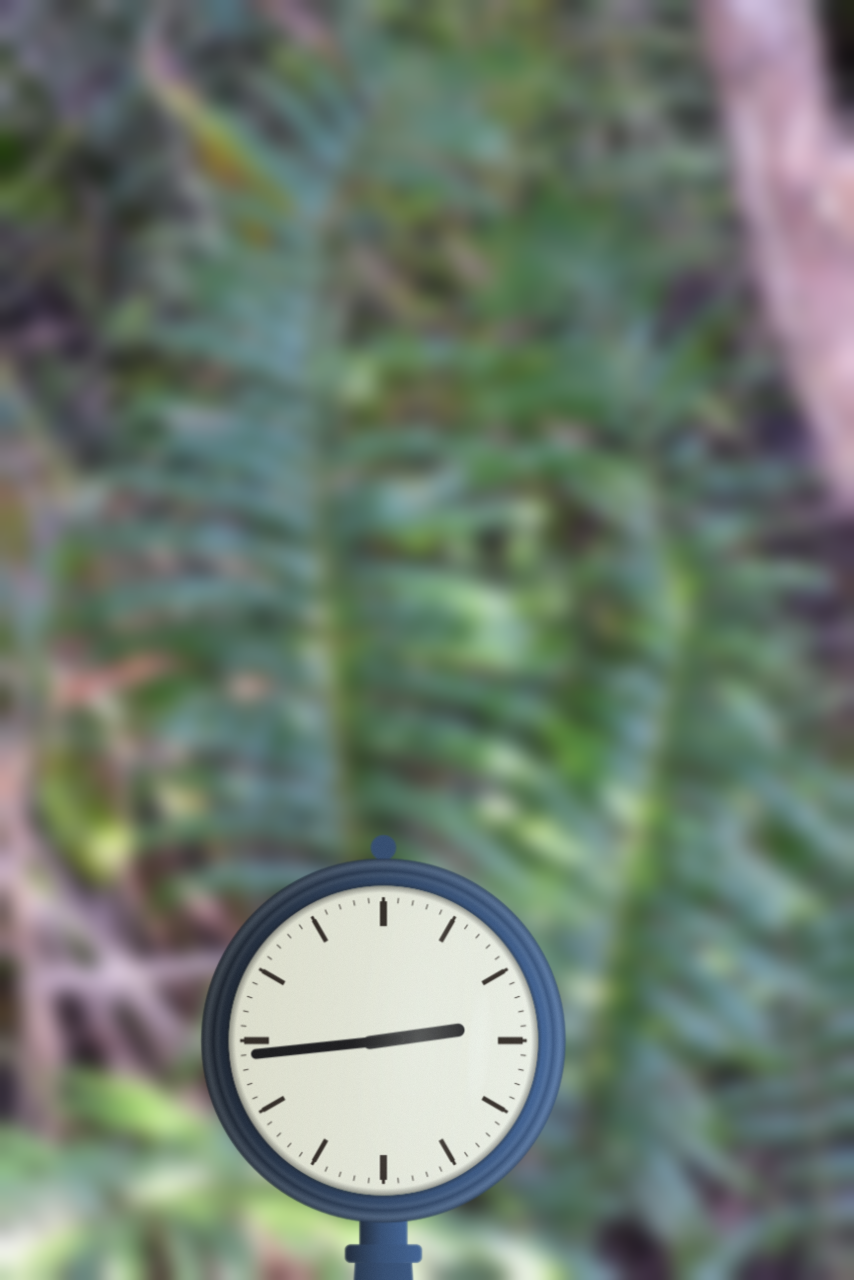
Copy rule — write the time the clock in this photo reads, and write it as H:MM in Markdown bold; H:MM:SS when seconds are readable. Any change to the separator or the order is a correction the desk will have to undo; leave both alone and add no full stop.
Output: **2:44**
